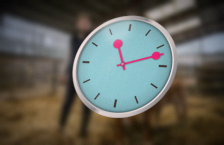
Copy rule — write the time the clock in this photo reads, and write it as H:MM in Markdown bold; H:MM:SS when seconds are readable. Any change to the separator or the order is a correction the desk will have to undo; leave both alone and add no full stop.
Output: **11:12**
